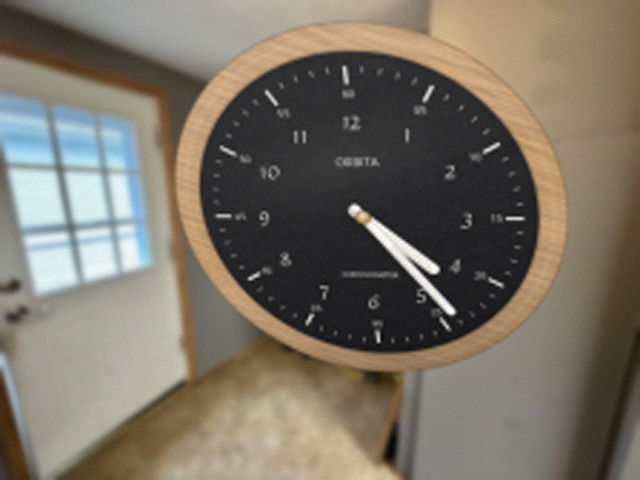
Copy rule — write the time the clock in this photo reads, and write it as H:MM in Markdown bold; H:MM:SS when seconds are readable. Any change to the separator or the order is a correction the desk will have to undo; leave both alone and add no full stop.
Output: **4:24**
